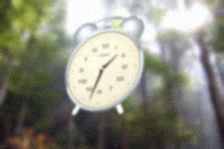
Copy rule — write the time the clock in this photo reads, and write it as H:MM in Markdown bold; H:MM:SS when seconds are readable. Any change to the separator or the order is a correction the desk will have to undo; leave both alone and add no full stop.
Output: **1:33**
